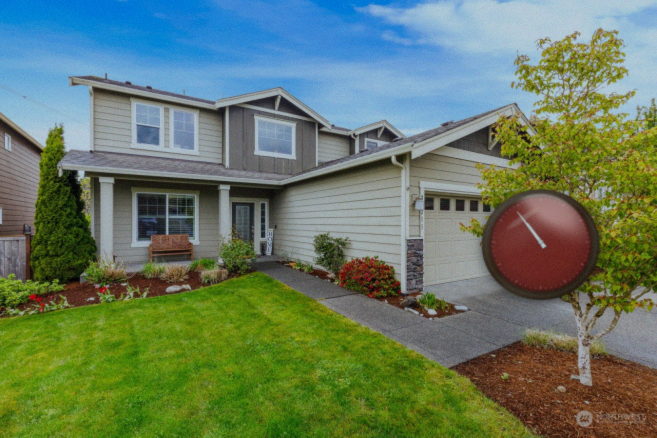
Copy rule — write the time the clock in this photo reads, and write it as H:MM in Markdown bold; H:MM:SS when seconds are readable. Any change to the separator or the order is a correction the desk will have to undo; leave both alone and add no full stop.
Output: **10:54**
